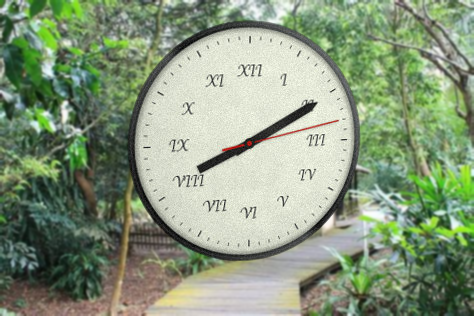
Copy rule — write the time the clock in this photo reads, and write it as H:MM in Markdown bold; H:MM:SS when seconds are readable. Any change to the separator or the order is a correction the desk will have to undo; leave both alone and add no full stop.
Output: **8:10:13**
